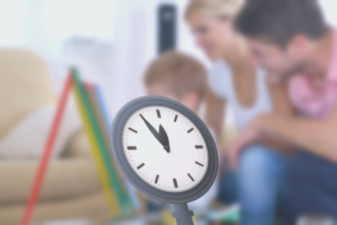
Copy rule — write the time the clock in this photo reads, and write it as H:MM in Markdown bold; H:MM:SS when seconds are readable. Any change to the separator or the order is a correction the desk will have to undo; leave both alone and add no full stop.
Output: **11:55**
